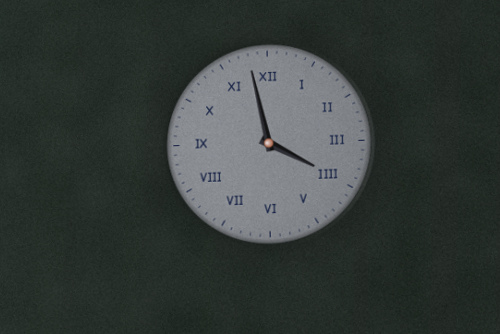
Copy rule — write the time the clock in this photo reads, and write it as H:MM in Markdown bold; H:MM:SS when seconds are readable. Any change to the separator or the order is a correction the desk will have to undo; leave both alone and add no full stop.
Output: **3:58**
